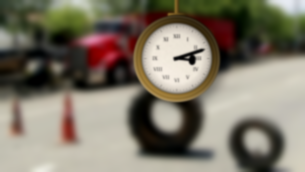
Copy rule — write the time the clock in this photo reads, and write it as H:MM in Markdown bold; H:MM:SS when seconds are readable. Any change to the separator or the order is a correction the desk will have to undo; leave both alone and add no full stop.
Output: **3:12**
